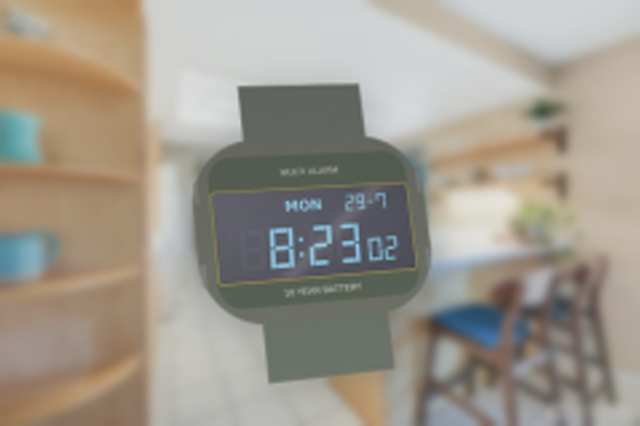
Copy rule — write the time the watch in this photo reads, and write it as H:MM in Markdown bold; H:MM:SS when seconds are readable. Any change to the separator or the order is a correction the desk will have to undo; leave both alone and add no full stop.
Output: **8:23:02**
